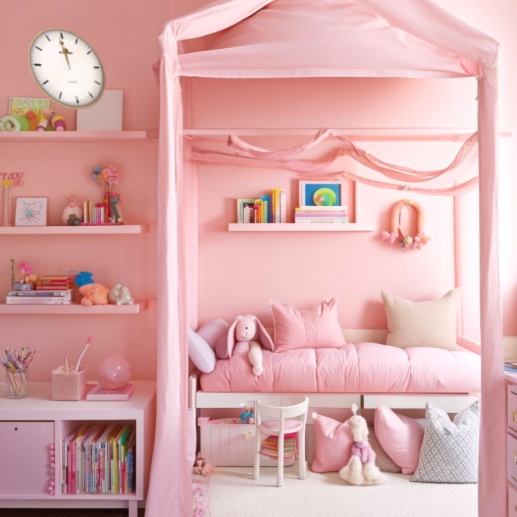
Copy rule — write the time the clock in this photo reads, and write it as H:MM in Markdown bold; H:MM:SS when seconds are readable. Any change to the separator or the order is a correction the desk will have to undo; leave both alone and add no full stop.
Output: **11:59**
